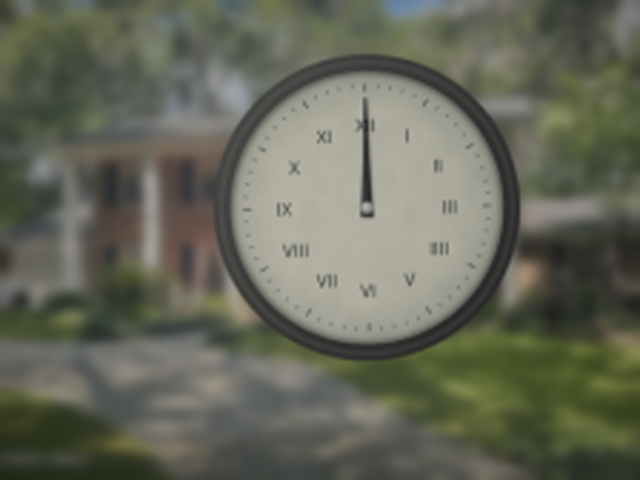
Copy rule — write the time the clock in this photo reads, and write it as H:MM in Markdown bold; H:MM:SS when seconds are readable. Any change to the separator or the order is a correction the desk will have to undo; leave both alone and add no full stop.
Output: **12:00**
